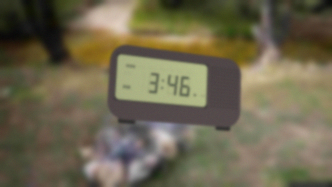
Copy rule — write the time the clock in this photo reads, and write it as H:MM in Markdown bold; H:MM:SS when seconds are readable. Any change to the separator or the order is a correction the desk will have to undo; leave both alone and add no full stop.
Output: **3:46**
